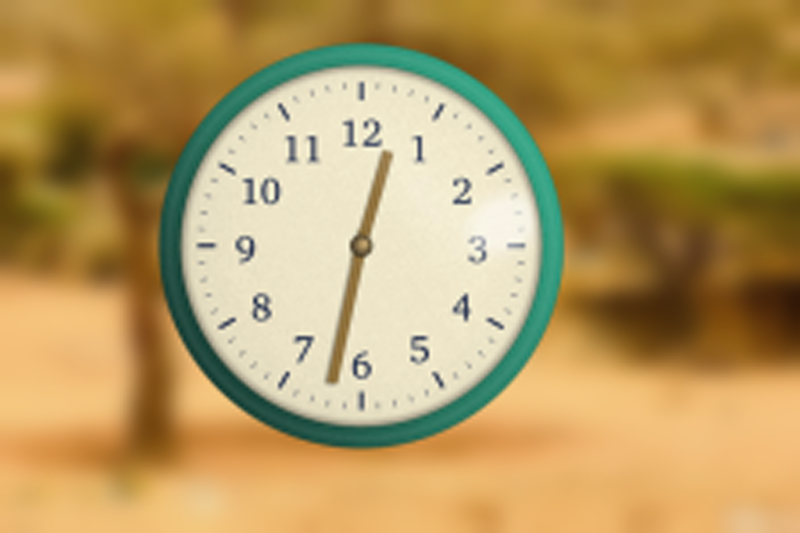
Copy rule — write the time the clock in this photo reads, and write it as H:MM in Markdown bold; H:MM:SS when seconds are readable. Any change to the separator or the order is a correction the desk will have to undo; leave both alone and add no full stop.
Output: **12:32**
